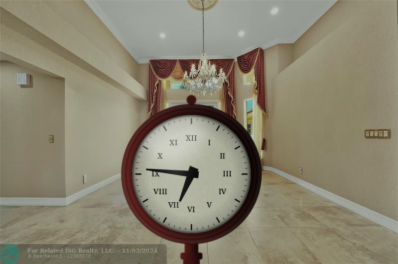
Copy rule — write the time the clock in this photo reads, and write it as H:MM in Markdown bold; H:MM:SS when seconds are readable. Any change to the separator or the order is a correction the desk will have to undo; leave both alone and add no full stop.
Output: **6:46**
